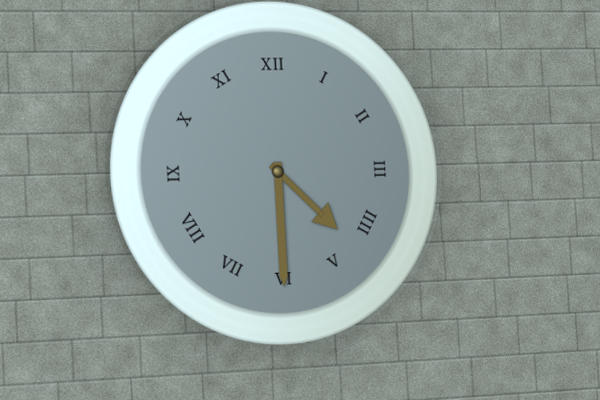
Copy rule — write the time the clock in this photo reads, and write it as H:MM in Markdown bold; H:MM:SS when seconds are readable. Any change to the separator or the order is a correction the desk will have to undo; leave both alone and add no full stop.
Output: **4:30**
